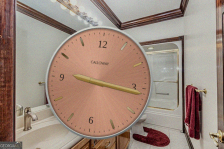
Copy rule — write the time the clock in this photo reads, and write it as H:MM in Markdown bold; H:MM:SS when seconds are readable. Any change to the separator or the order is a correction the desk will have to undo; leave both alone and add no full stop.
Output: **9:16**
